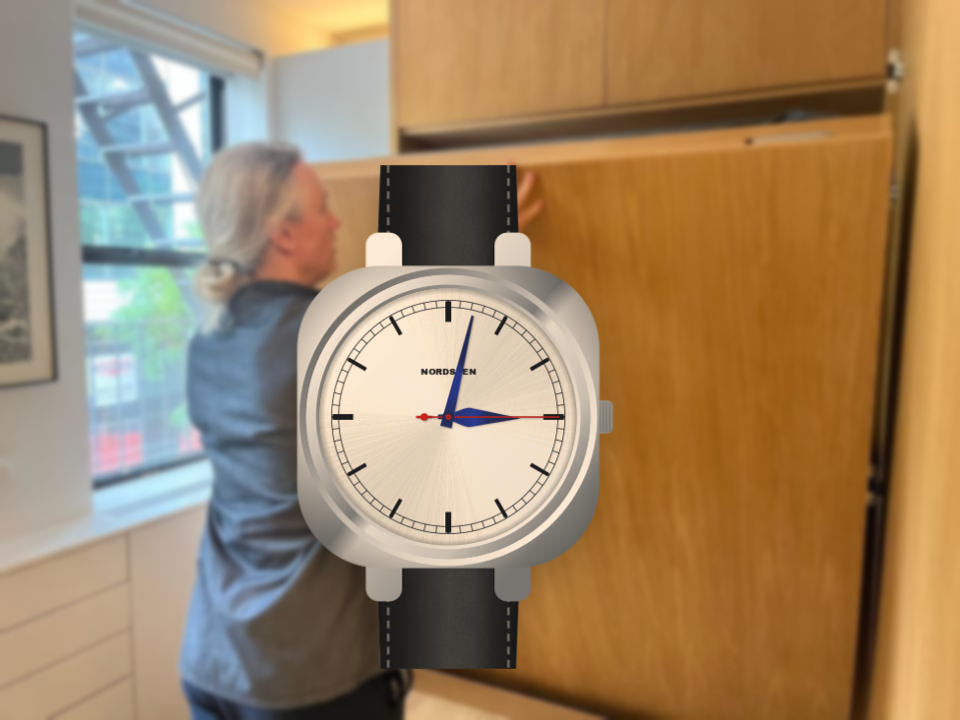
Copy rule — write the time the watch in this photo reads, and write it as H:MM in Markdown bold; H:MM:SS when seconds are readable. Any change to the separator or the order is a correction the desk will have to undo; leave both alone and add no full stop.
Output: **3:02:15**
